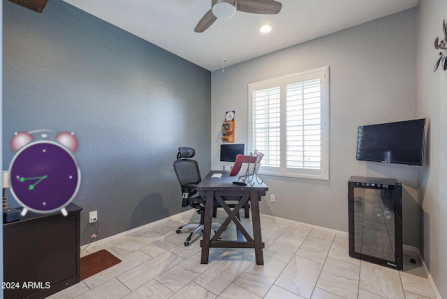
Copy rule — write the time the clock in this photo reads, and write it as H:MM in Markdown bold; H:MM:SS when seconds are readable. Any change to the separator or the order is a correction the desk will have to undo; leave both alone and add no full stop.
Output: **7:44**
